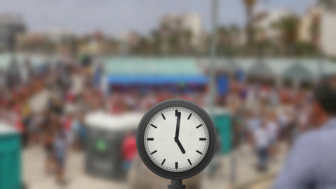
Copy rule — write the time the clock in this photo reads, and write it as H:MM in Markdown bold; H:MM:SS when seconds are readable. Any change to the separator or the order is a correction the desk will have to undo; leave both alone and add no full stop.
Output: **5:01**
